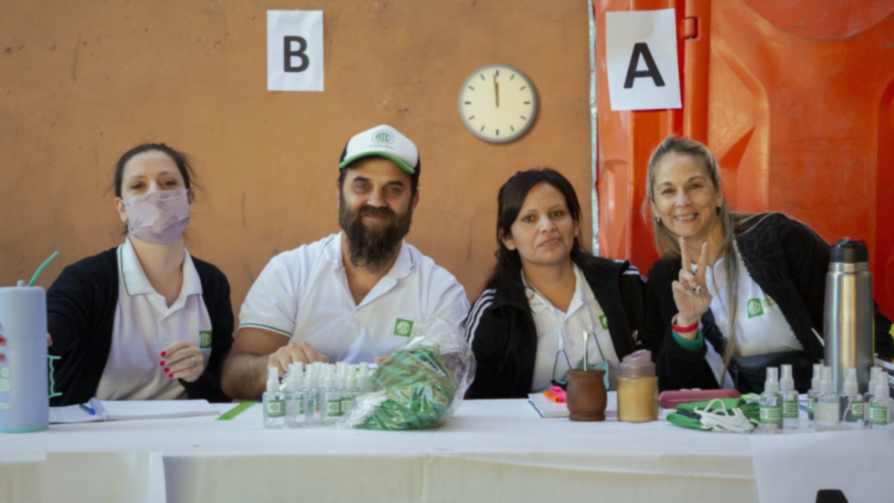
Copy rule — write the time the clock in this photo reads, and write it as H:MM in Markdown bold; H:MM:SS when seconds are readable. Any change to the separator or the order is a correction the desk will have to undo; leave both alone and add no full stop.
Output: **11:59**
